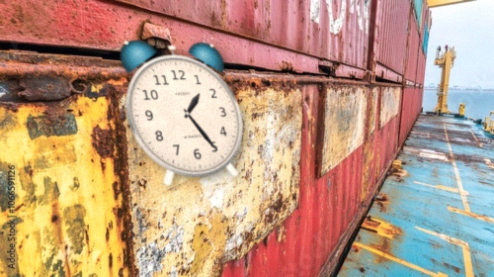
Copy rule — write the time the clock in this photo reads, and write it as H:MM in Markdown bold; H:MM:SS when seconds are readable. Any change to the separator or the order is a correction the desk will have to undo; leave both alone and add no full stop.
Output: **1:25**
